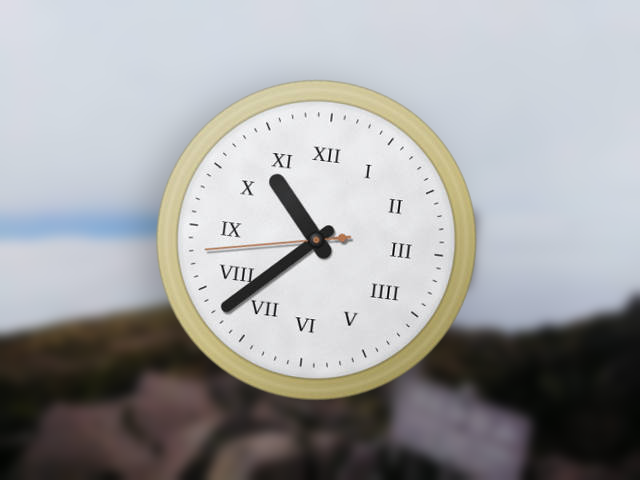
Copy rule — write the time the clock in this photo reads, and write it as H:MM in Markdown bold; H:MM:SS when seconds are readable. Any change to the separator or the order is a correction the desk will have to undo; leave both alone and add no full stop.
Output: **10:37:43**
